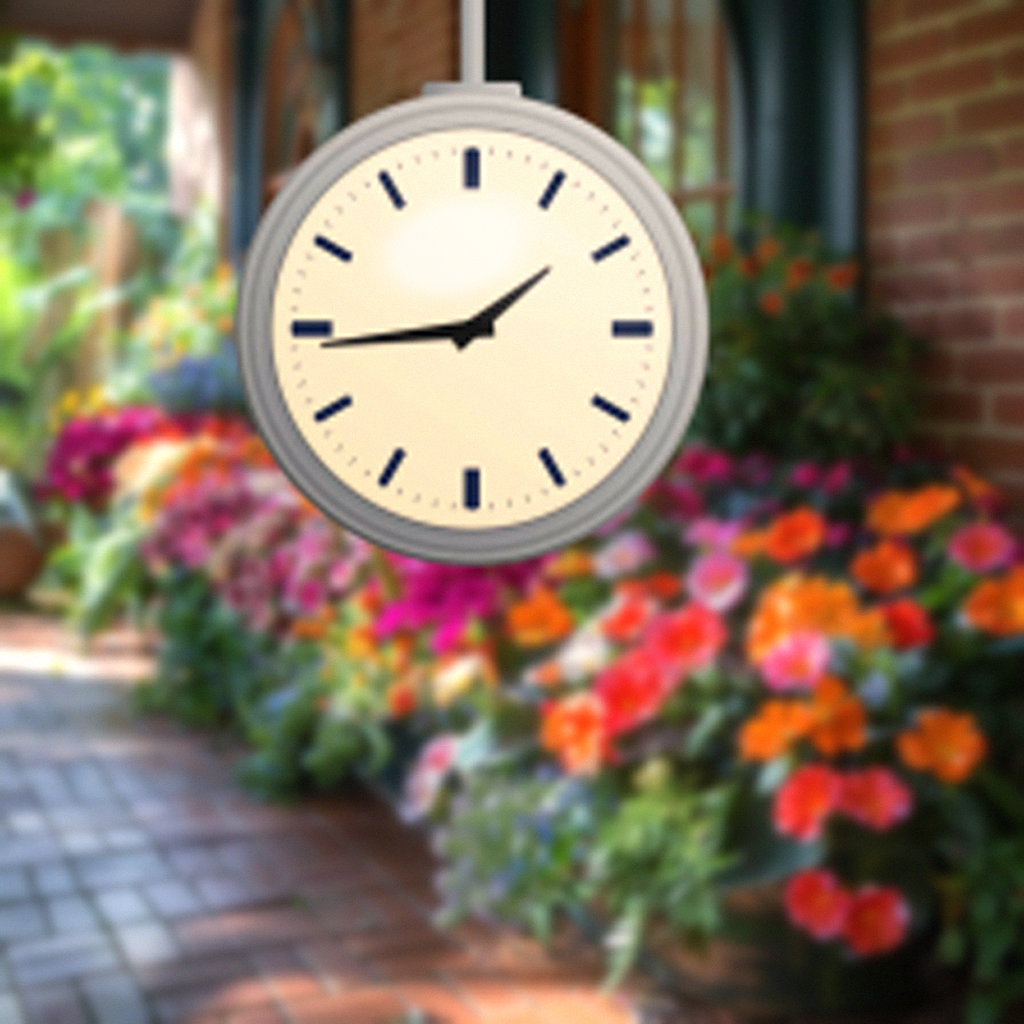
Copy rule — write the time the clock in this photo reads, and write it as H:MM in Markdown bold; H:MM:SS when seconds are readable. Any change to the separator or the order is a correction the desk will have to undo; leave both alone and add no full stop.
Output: **1:44**
